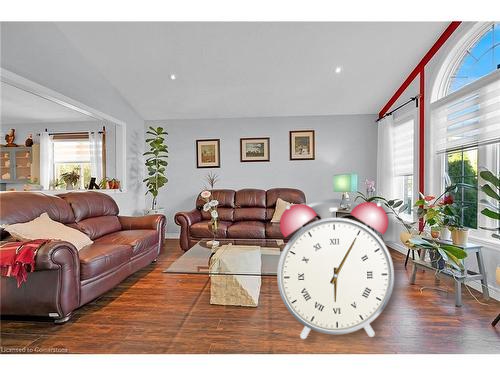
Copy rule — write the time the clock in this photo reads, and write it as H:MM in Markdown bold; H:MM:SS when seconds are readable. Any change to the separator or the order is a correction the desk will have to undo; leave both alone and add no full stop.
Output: **6:05**
